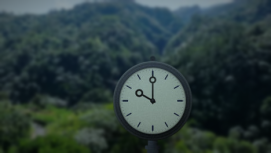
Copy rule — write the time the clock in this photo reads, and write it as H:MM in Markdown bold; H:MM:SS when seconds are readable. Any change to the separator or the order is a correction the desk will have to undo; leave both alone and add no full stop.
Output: **10:00**
